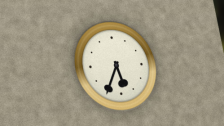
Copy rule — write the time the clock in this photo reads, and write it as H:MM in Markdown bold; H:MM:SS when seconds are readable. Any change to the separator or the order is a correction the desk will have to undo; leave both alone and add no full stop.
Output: **5:35**
